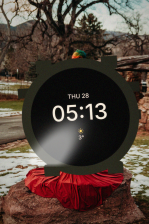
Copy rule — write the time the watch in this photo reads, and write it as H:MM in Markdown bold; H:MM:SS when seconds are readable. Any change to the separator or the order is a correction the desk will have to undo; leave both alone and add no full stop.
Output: **5:13**
